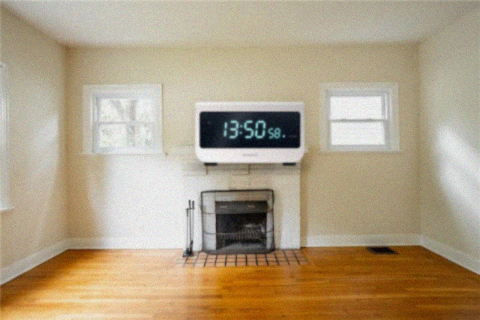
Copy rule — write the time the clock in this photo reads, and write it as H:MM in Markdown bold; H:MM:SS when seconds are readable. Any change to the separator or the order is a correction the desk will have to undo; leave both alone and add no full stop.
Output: **13:50**
